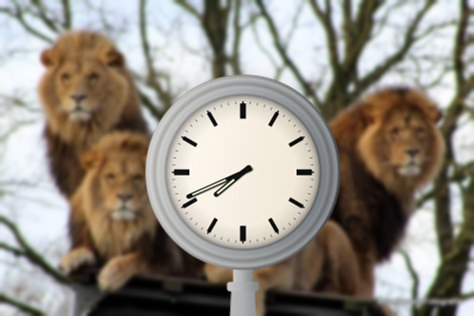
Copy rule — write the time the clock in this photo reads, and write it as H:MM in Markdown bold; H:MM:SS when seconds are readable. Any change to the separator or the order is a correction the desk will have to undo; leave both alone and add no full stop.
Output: **7:41**
